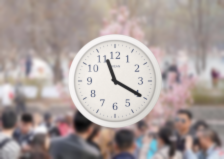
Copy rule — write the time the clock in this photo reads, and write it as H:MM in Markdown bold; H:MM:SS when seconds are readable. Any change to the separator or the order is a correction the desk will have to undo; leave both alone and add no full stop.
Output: **11:20**
